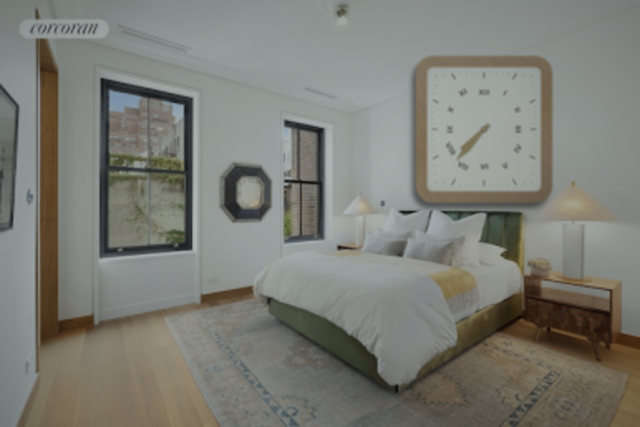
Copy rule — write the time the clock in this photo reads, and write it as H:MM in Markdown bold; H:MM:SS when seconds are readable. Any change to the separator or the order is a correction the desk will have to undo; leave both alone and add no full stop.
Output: **7:37**
